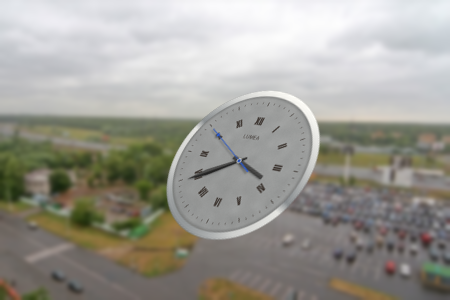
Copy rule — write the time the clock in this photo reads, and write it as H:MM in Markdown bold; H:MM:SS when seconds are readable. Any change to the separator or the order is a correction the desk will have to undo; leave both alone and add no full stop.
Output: **3:39:50**
